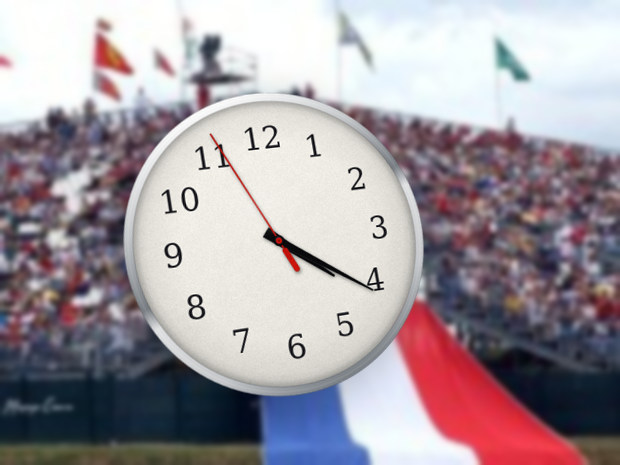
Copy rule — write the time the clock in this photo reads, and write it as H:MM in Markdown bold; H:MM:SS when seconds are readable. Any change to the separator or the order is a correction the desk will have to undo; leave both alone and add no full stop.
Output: **4:20:56**
